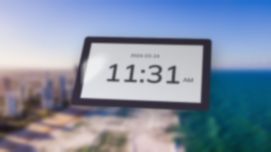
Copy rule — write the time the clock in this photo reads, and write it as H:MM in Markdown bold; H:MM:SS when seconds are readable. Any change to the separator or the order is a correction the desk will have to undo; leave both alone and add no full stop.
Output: **11:31**
